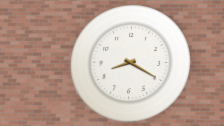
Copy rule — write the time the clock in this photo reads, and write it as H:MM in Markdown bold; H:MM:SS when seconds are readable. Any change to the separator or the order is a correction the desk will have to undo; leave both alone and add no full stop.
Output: **8:20**
